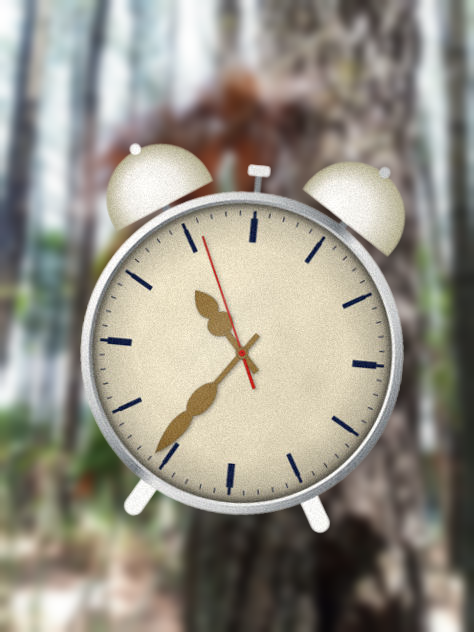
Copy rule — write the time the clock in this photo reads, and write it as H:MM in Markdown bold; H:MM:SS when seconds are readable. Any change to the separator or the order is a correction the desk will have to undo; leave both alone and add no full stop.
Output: **10:35:56**
